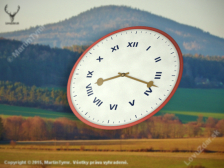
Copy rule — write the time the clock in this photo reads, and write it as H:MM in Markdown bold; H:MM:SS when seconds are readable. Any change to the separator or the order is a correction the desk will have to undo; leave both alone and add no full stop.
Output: **8:18**
